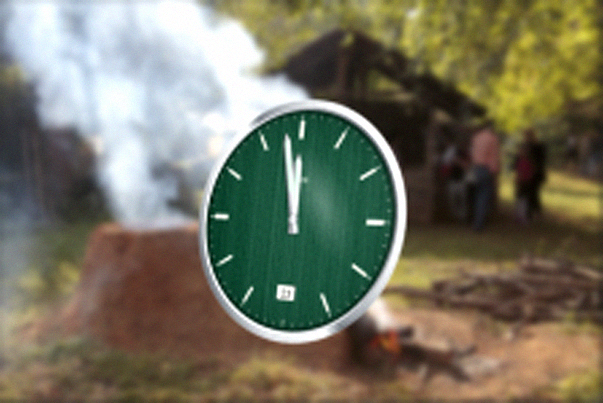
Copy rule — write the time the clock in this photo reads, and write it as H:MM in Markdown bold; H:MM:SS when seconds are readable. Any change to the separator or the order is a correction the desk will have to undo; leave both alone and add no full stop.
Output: **11:58**
